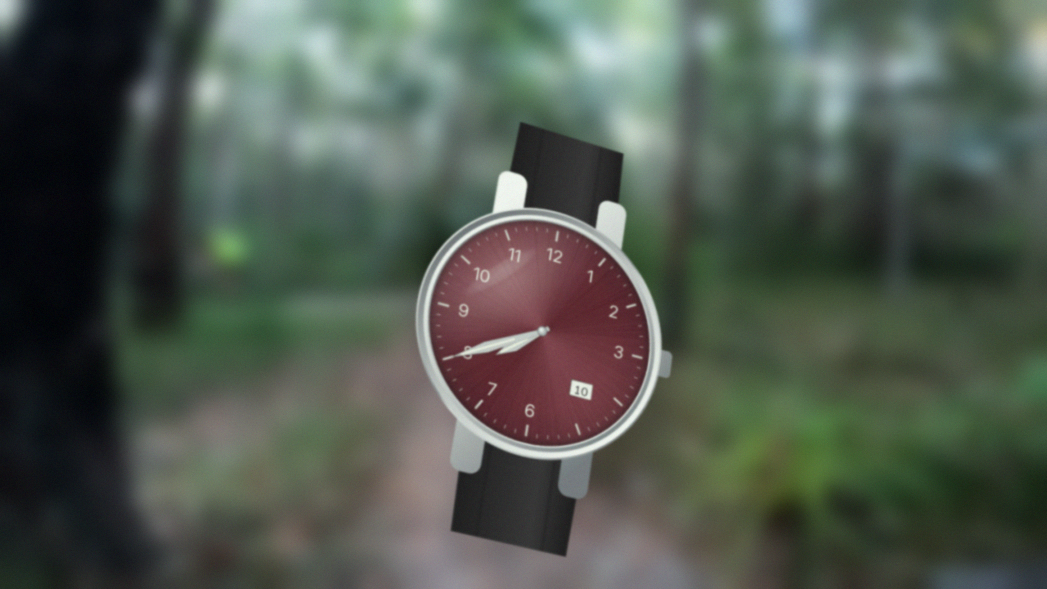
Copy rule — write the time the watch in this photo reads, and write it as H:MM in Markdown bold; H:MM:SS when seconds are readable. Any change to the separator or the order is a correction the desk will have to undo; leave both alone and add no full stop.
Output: **7:40**
